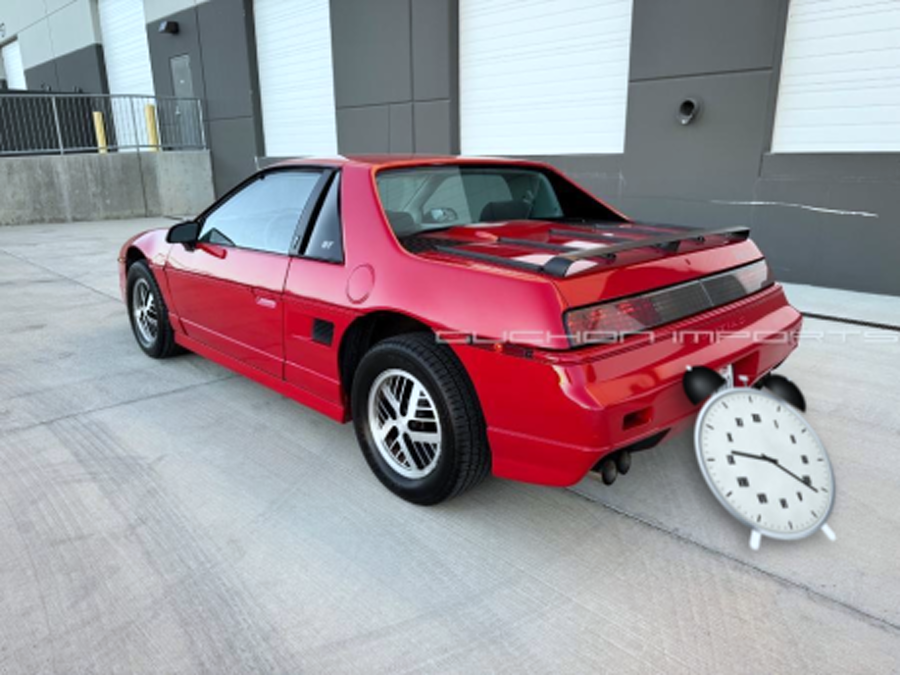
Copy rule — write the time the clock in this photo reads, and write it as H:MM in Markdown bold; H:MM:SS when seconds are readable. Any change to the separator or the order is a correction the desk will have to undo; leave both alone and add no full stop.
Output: **9:21**
